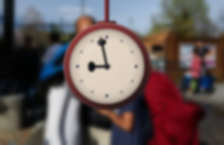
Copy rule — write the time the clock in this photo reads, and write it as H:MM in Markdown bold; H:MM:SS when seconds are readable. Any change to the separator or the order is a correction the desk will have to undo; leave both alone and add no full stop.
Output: **8:58**
